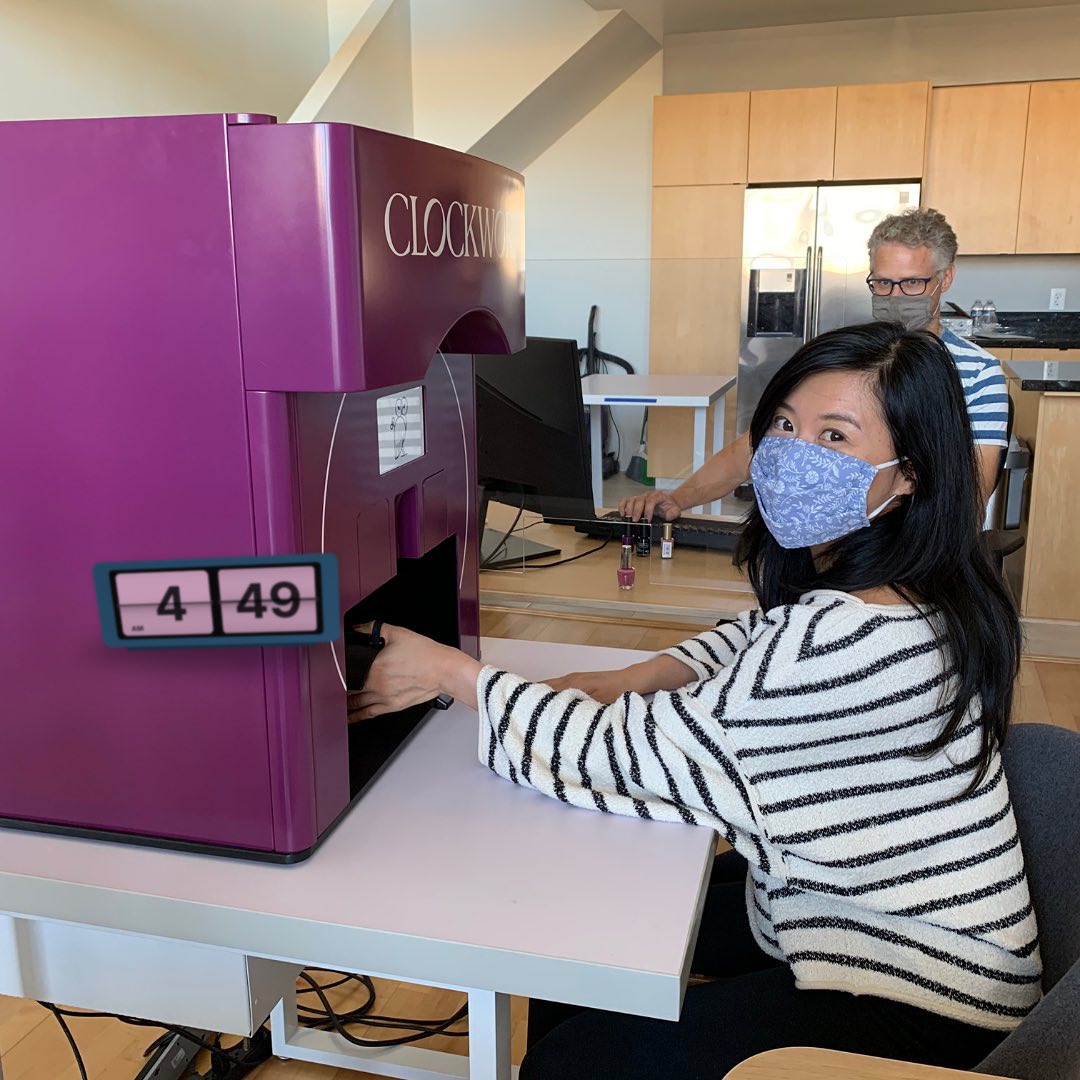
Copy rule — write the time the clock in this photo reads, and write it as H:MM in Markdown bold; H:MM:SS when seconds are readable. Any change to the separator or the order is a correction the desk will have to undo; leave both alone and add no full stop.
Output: **4:49**
